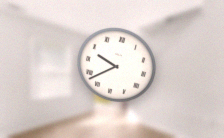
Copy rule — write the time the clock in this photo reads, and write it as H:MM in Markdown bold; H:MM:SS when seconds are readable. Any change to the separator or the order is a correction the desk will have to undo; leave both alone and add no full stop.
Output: **9:38**
